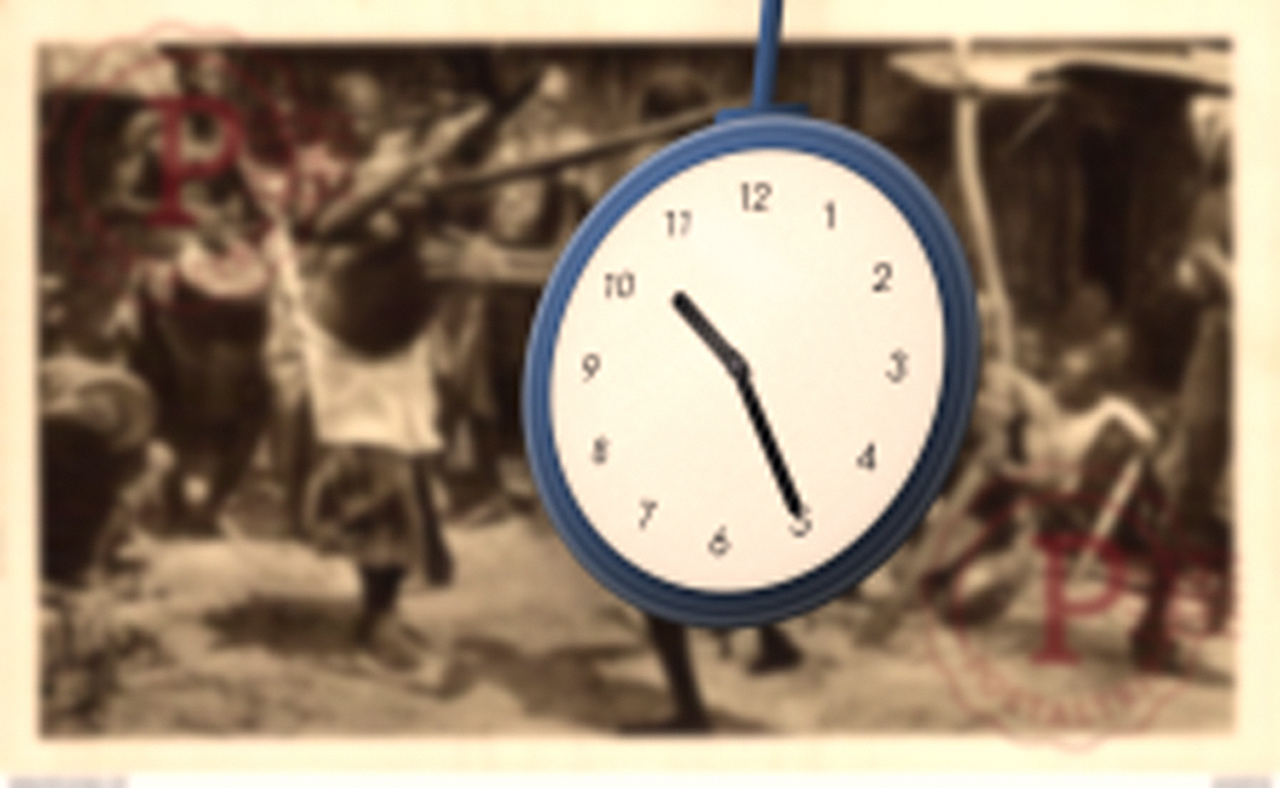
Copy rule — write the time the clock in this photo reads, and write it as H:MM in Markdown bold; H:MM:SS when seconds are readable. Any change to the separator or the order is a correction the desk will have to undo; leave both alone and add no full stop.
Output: **10:25**
